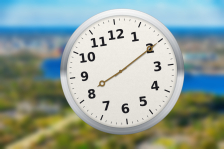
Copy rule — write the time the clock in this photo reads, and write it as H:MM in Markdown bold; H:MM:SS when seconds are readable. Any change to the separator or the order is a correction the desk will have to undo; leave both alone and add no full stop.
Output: **8:10**
